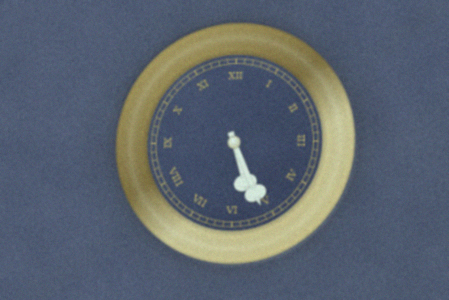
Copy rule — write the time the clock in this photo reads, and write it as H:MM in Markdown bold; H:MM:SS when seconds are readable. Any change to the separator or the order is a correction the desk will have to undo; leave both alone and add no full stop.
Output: **5:26**
